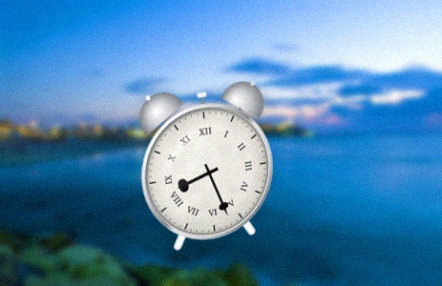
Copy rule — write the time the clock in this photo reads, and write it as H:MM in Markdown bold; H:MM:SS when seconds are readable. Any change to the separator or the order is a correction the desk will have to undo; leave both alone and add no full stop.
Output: **8:27**
